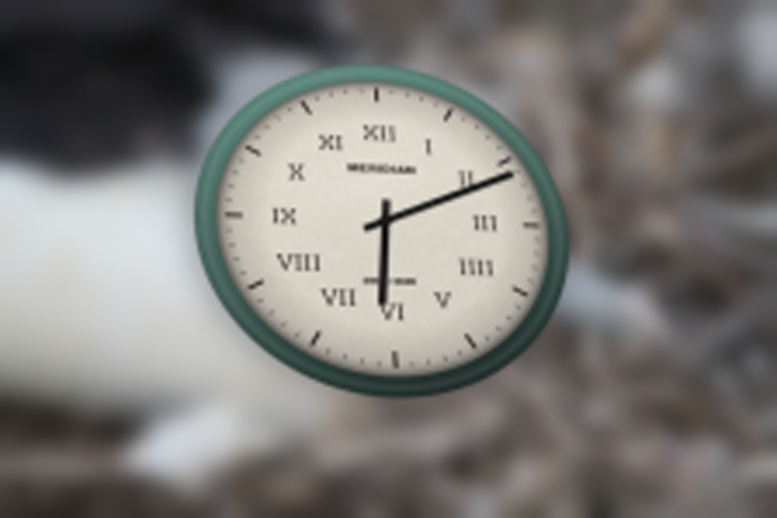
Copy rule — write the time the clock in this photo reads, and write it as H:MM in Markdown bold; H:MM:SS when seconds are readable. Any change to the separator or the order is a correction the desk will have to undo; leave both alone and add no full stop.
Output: **6:11**
